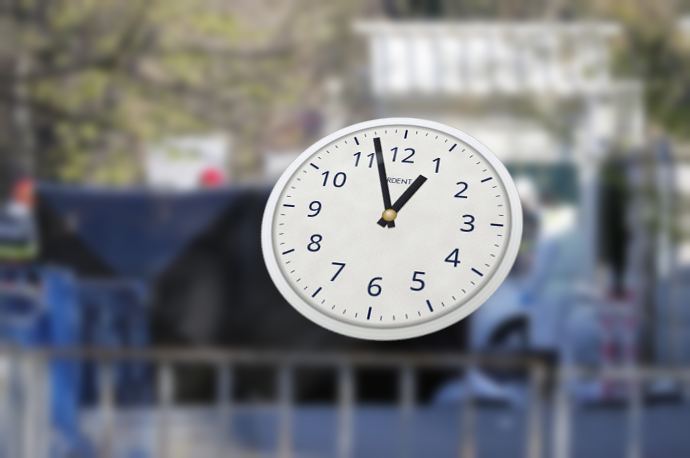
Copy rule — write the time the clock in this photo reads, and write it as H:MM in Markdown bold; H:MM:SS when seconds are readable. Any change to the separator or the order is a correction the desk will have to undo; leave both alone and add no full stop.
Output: **12:57**
